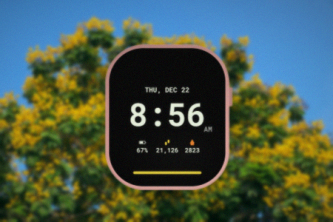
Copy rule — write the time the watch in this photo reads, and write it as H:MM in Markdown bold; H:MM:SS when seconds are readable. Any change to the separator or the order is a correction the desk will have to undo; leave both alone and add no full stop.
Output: **8:56**
